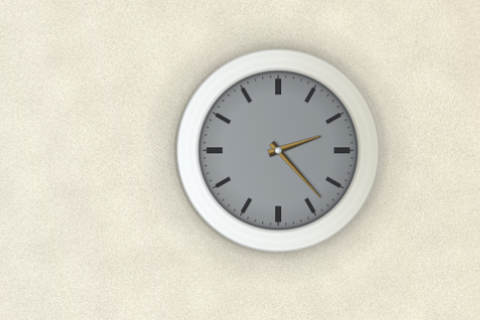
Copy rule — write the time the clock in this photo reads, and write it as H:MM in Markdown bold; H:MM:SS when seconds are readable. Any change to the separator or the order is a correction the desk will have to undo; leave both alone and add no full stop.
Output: **2:23**
